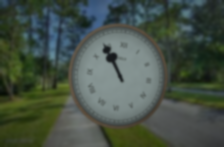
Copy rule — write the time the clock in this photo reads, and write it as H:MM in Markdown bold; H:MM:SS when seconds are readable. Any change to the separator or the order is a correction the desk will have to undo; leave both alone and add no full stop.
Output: **10:54**
